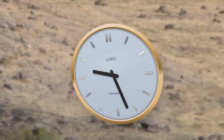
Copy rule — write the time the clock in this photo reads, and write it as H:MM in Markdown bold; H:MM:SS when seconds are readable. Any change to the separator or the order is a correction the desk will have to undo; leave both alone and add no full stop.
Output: **9:27**
